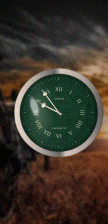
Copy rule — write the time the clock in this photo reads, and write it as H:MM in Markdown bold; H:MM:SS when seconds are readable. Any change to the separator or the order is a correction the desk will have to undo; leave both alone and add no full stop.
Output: **9:54**
